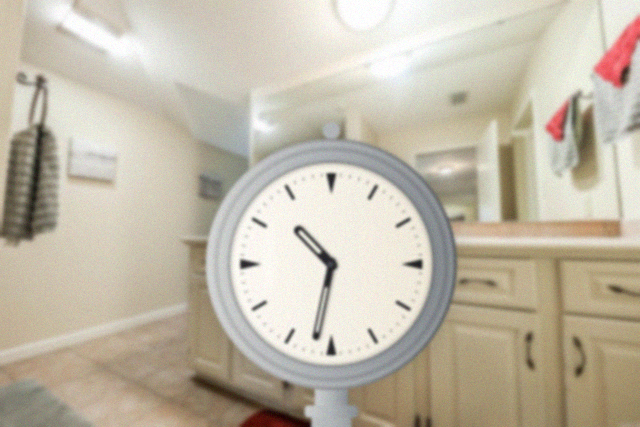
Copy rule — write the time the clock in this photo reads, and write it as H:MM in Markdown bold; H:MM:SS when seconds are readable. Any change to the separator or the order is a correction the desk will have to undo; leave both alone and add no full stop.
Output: **10:32**
